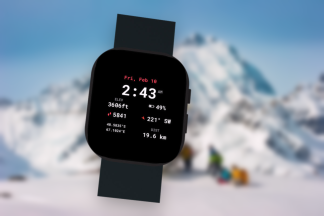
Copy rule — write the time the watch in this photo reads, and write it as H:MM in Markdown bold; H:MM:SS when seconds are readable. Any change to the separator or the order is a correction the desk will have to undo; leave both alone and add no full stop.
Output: **2:43**
